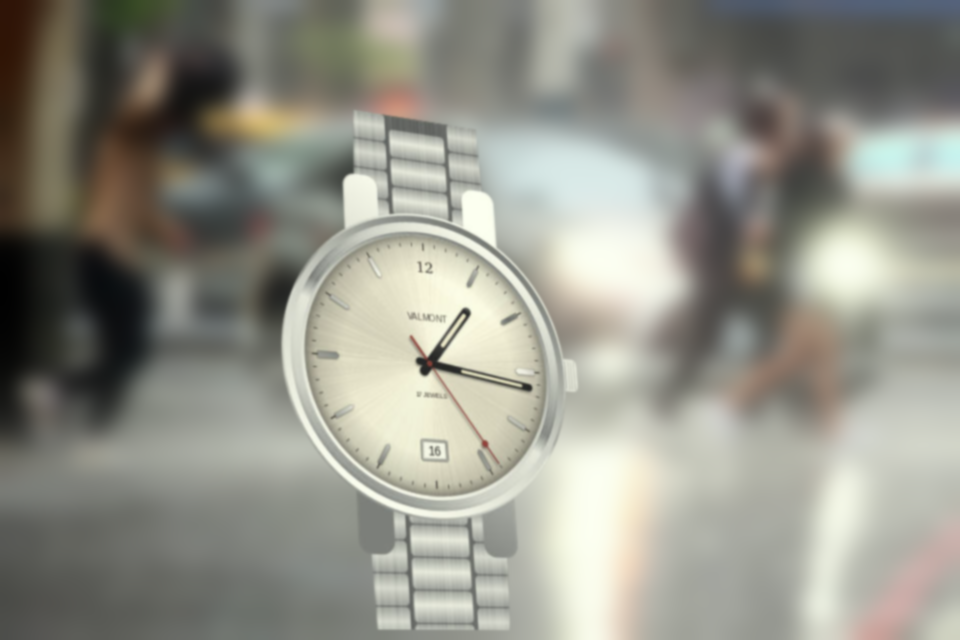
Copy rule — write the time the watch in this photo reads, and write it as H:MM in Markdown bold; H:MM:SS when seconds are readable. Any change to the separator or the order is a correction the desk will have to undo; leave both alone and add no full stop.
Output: **1:16:24**
